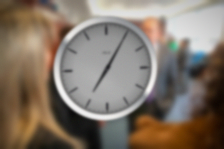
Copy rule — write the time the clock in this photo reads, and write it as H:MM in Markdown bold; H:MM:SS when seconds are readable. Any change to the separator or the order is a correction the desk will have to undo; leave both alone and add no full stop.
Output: **7:05**
